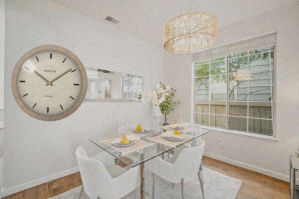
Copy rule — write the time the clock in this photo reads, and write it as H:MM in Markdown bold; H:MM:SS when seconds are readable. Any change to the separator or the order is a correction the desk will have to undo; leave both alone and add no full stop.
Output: **10:09**
